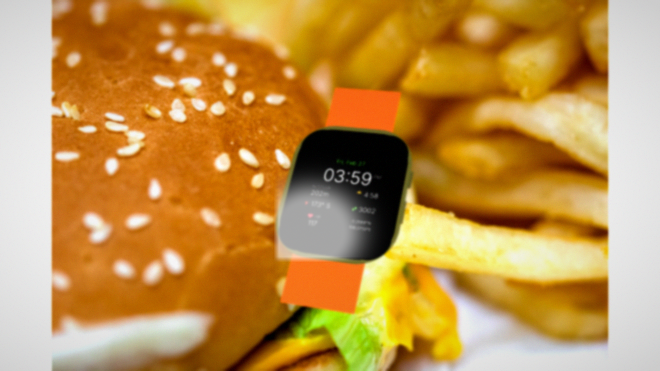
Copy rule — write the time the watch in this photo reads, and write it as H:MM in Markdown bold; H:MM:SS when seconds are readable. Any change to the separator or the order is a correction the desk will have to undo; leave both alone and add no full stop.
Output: **3:59**
